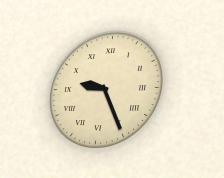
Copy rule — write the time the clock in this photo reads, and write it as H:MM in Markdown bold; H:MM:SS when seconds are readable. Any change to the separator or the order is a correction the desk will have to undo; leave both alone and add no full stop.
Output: **9:25**
